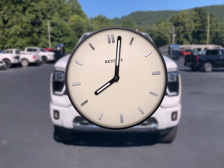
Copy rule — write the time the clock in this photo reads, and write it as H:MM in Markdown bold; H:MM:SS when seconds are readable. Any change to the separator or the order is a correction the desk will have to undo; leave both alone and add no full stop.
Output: **8:02**
